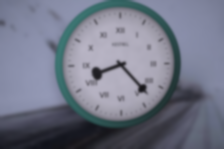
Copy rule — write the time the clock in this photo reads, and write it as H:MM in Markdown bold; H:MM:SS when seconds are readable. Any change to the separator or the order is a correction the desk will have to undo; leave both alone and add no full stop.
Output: **8:23**
